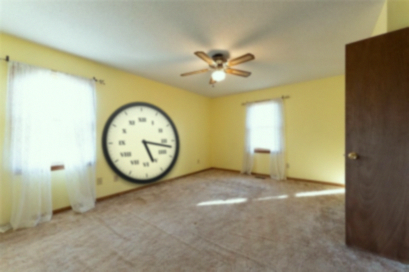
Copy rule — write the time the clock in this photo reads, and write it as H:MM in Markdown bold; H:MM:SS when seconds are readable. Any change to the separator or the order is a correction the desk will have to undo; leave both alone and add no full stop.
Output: **5:17**
